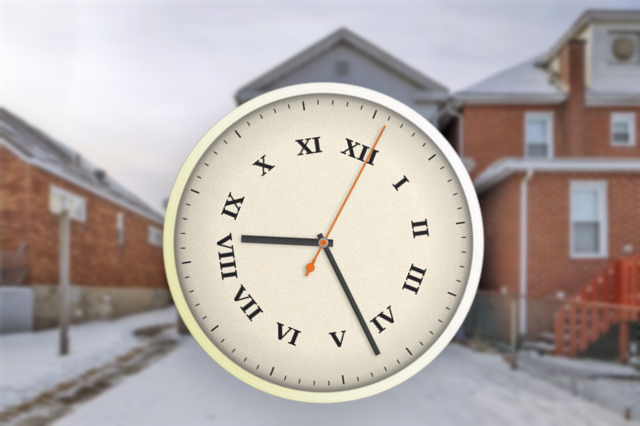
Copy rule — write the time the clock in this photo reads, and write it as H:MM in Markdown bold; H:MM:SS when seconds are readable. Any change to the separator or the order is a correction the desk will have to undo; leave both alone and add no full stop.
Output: **8:22:01**
